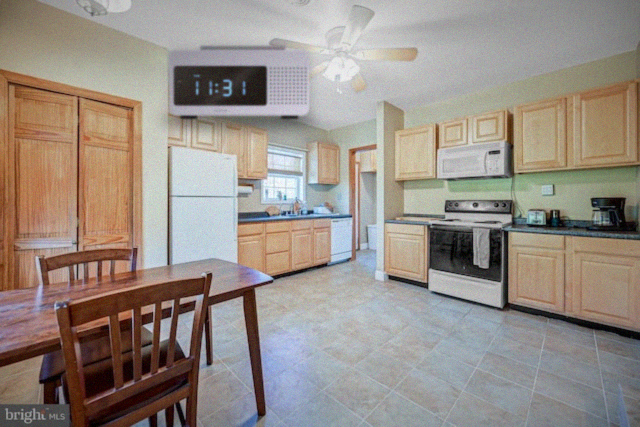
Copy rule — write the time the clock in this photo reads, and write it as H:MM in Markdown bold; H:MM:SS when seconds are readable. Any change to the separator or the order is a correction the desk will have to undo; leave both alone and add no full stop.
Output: **11:31**
